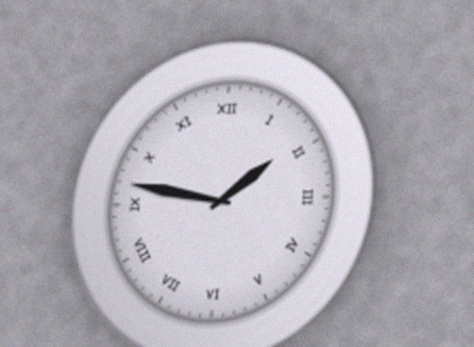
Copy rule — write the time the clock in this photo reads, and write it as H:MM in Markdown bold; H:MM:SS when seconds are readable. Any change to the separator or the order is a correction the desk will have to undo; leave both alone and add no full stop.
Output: **1:47**
